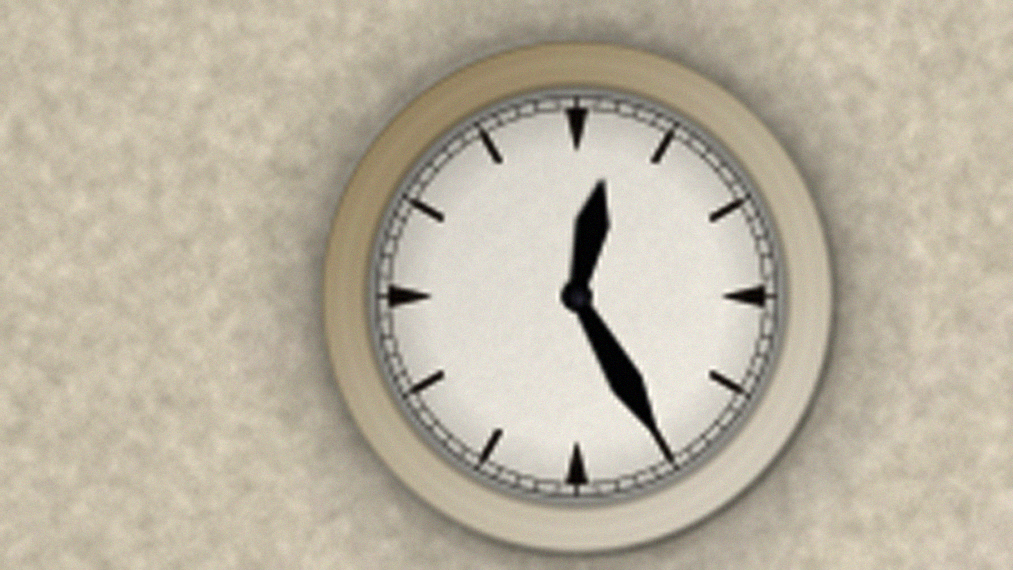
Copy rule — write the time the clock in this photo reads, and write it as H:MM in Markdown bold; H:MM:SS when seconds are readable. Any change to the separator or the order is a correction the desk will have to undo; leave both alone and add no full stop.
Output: **12:25**
